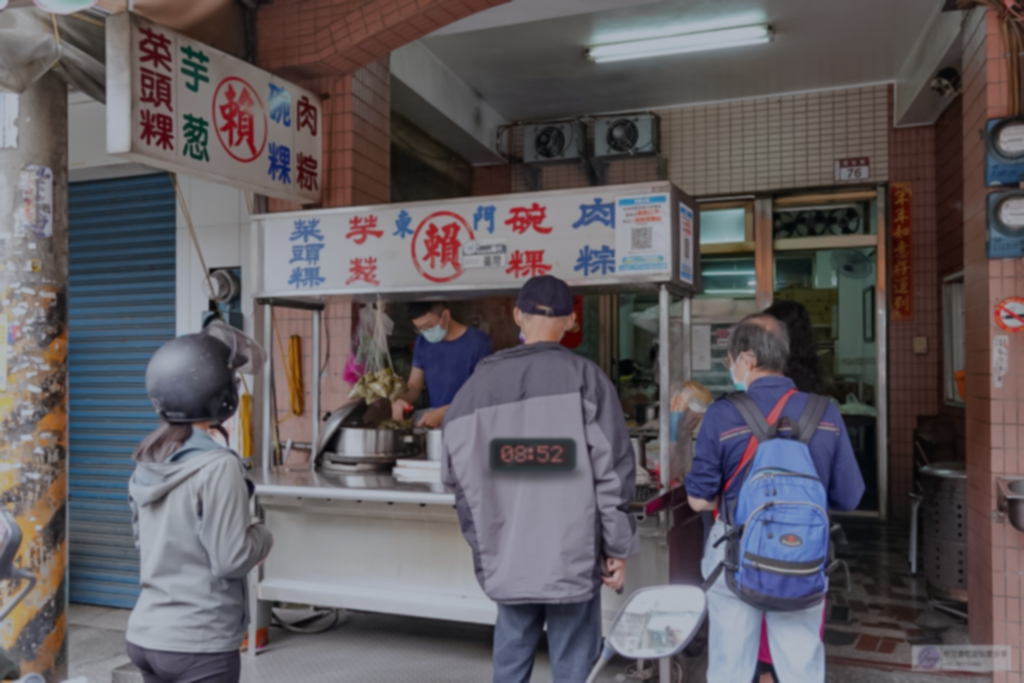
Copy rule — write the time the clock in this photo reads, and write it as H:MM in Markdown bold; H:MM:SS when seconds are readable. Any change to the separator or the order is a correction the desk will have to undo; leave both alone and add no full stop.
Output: **8:52**
